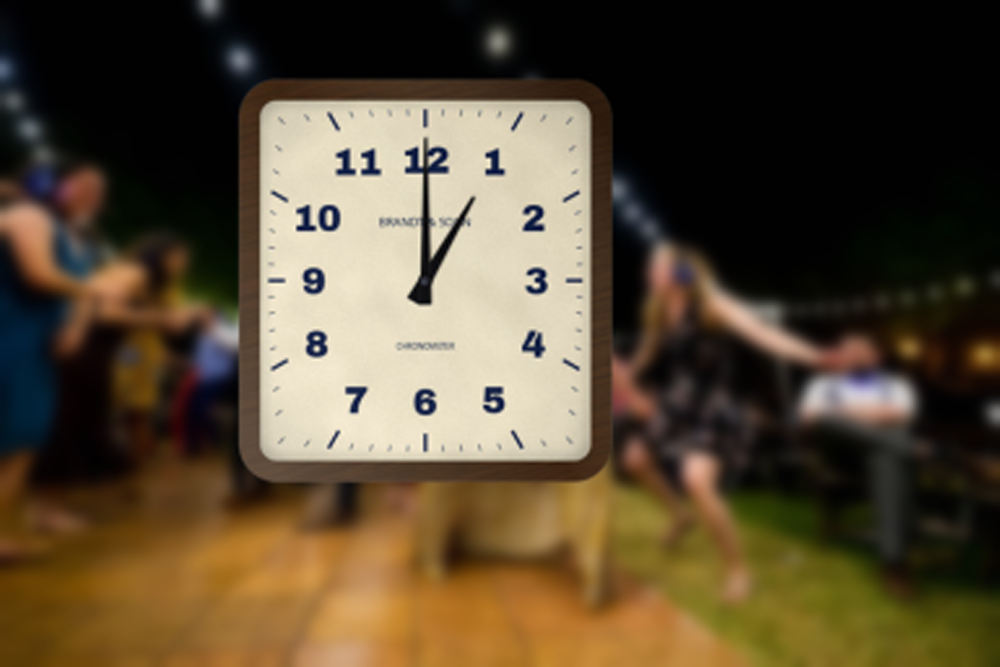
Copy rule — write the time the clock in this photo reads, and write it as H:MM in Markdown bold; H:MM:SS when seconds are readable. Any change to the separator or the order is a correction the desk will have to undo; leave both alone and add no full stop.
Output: **1:00**
